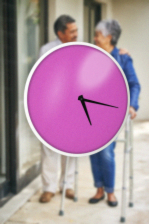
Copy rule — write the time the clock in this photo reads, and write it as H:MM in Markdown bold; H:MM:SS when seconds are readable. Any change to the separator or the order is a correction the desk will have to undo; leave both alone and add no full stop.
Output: **5:17**
